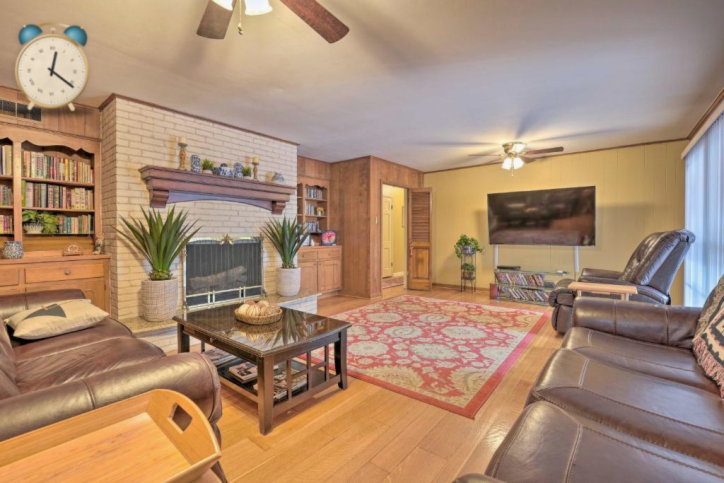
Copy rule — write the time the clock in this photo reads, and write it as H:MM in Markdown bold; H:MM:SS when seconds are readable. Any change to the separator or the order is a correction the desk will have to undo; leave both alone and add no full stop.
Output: **12:21**
